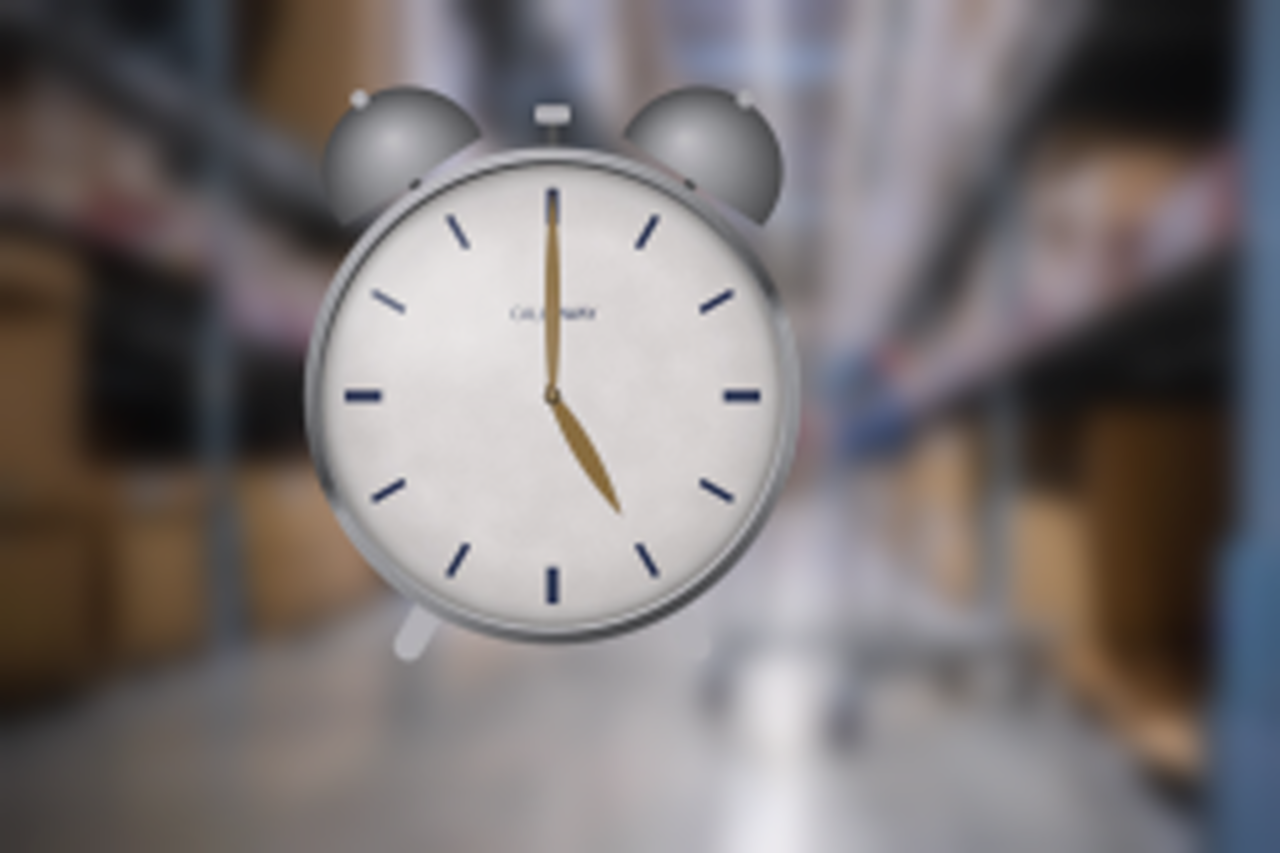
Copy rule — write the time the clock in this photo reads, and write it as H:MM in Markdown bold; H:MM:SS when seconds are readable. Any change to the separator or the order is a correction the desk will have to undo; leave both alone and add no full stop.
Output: **5:00**
